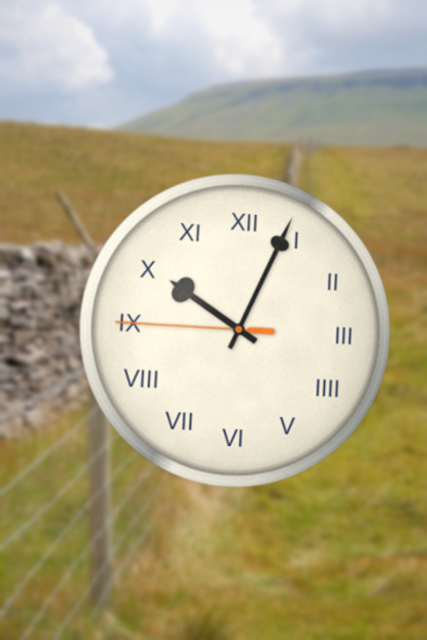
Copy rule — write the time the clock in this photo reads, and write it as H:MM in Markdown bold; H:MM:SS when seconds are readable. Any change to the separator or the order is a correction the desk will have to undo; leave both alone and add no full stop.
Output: **10:03:45**
